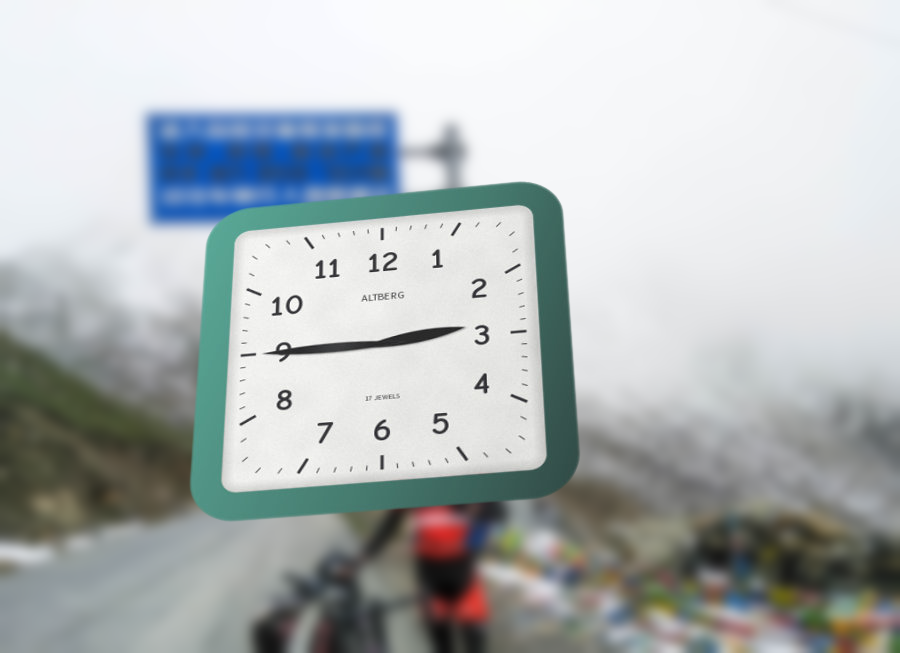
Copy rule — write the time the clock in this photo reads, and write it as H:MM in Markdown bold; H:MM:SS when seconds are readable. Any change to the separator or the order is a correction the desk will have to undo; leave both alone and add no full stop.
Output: **2:45**
